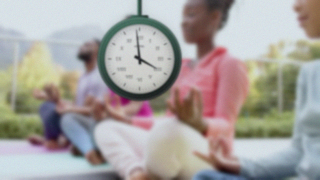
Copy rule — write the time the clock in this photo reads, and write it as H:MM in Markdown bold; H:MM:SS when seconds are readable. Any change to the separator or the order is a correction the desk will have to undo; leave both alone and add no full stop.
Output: **3:59**
